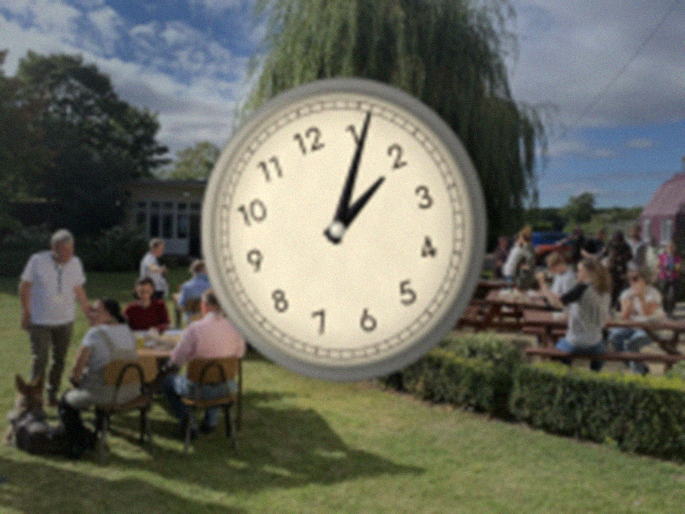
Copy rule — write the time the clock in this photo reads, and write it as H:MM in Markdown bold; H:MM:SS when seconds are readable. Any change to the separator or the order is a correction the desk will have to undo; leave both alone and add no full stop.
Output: **2:06**
